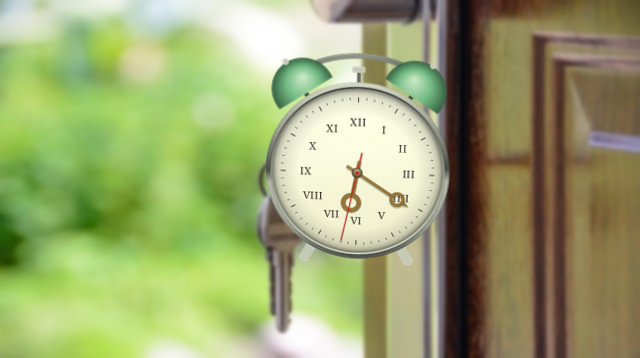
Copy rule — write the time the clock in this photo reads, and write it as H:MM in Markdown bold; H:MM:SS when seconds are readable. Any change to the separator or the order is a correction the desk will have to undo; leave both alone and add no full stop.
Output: **6:20:32**
